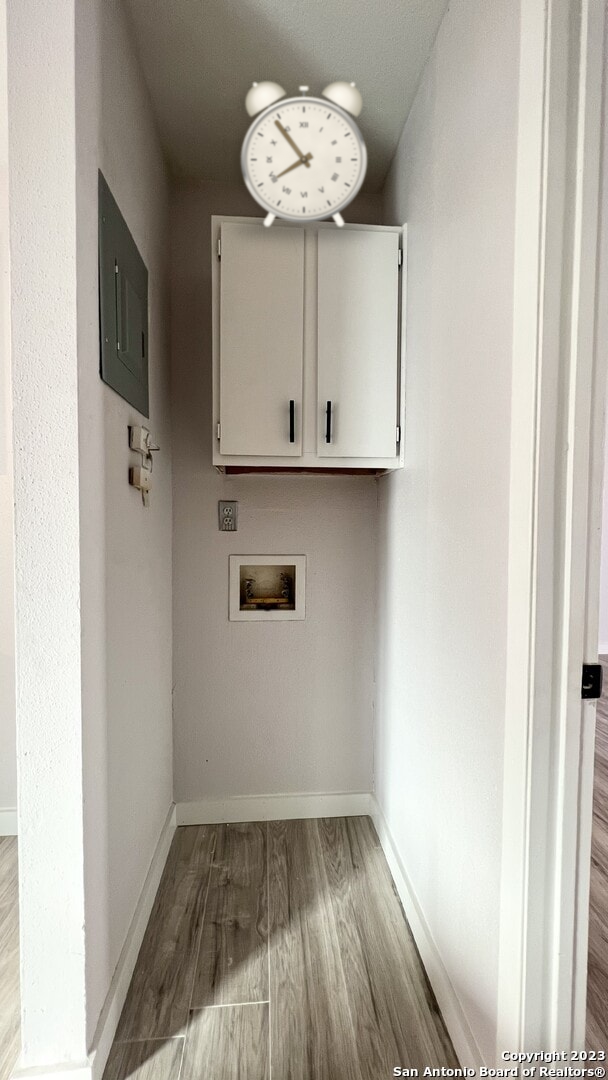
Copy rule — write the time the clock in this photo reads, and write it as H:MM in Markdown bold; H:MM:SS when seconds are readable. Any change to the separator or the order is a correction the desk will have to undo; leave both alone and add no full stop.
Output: **7:54**
